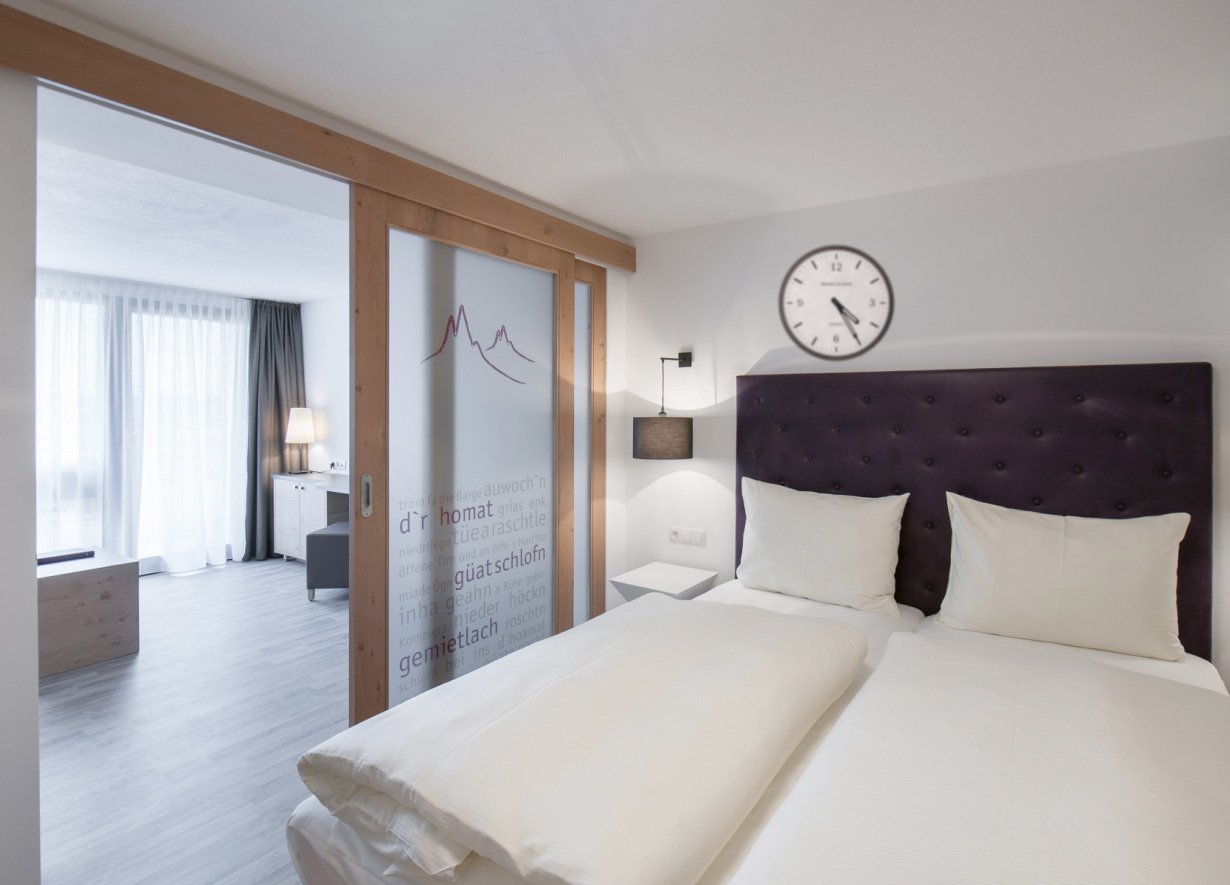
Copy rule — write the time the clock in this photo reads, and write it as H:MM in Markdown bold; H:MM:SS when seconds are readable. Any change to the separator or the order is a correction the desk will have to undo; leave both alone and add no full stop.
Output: **4:25**
